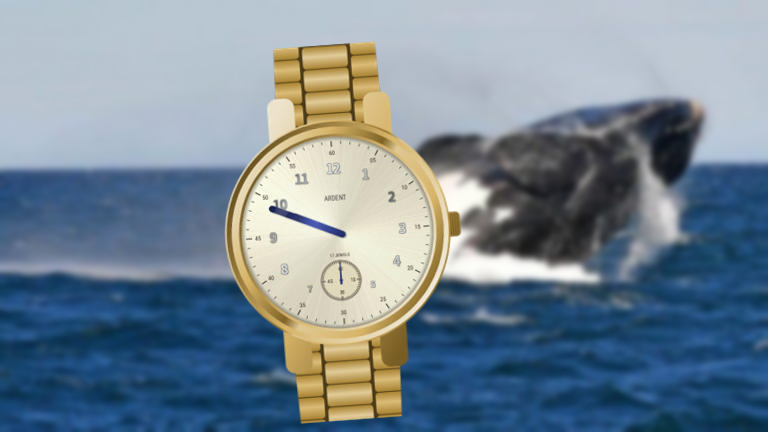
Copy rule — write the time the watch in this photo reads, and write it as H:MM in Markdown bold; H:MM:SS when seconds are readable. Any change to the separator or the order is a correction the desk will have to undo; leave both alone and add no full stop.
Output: **9:49**
